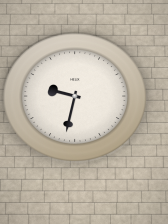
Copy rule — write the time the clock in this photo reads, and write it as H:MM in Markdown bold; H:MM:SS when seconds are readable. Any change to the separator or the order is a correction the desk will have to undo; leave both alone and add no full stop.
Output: **9:32**
